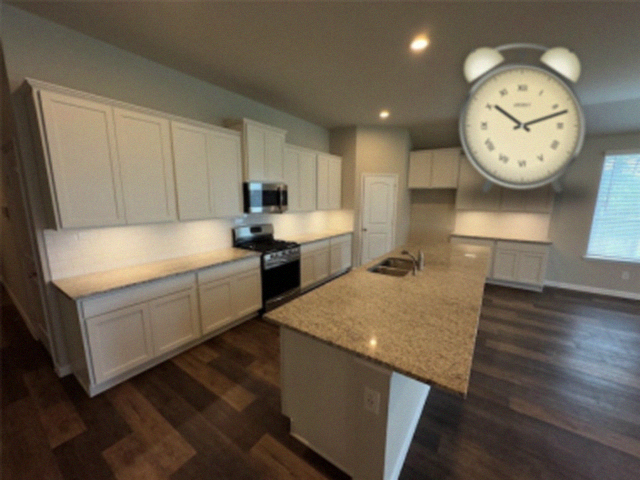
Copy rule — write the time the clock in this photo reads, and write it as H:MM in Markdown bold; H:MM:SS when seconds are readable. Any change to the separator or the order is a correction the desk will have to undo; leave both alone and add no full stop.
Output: **10:12**
